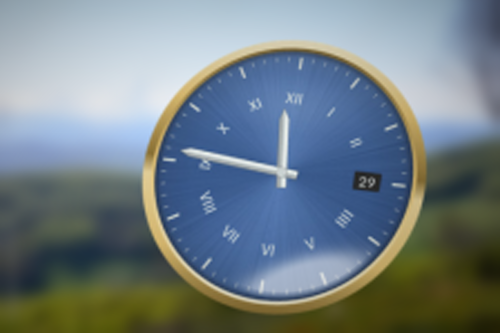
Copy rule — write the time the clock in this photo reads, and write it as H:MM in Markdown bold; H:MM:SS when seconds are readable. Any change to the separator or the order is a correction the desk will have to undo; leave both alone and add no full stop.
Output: **11:46**
